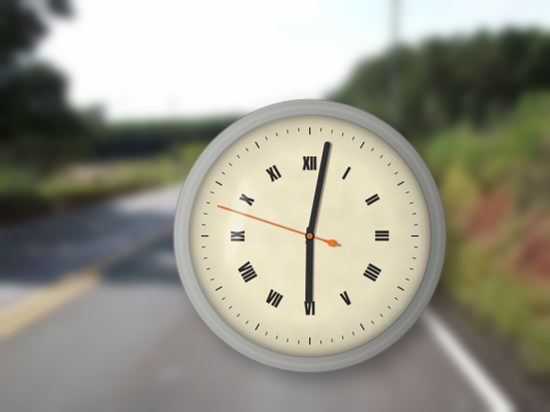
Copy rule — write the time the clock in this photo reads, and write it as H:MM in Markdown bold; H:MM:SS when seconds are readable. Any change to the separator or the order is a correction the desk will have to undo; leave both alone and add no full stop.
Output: **6:01:48**
